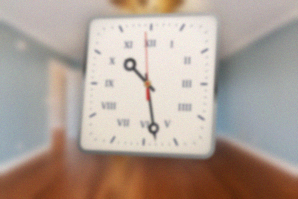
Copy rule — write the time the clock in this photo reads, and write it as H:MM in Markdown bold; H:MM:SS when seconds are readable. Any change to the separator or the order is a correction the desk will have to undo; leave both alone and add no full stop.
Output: **10:27:59**
